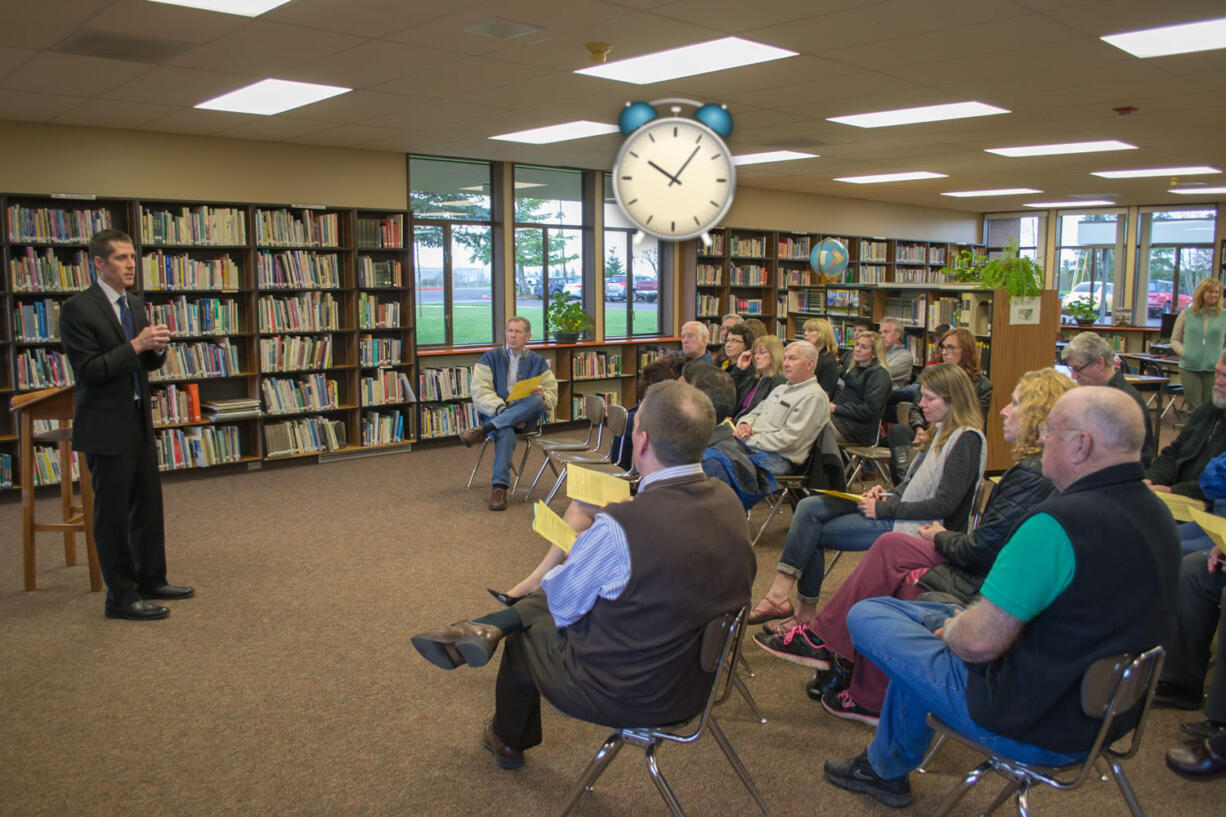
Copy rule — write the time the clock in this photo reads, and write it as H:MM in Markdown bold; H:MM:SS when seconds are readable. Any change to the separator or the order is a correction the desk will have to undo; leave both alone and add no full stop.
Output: **10:06**
